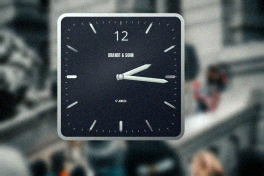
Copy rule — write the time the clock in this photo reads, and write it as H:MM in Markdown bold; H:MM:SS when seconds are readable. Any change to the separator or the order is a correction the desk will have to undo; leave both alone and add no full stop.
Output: **2:16**
